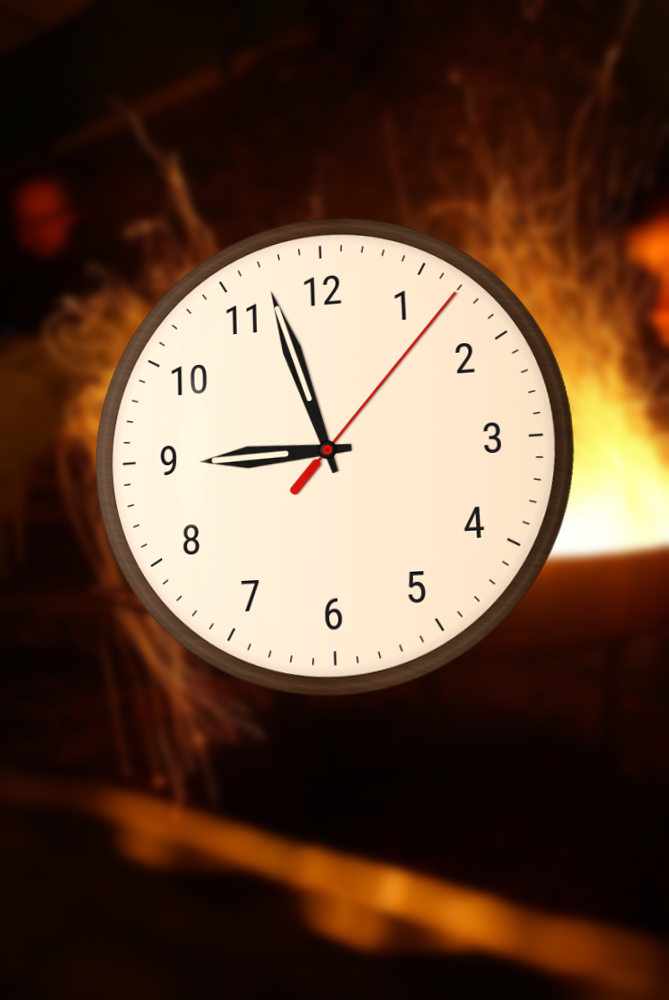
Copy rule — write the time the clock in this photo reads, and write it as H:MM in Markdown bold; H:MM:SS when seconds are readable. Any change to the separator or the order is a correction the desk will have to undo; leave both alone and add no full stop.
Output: **8:57:07**
